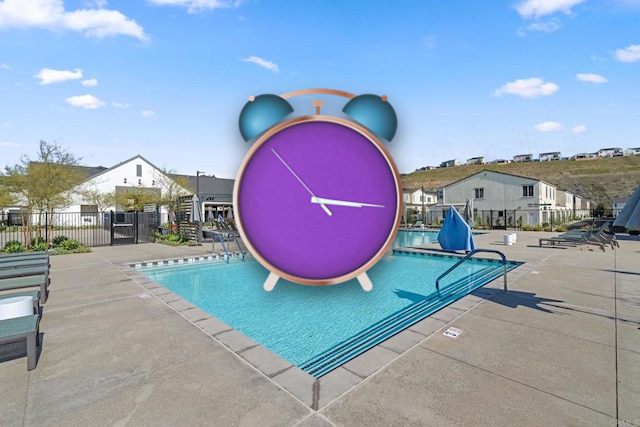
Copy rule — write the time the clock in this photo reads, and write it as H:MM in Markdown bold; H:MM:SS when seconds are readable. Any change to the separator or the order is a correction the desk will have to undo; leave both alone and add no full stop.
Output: **3:15:53**
